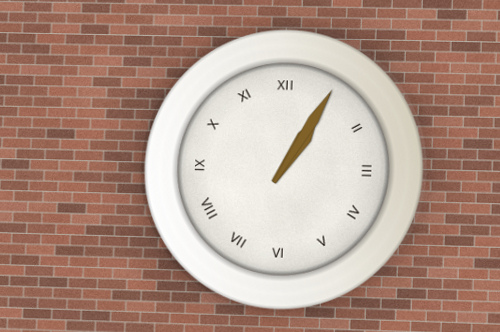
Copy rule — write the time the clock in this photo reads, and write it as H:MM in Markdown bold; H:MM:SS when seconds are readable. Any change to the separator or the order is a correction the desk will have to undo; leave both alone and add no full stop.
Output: **1:05**
